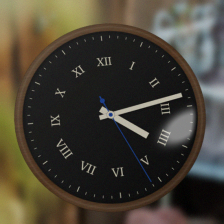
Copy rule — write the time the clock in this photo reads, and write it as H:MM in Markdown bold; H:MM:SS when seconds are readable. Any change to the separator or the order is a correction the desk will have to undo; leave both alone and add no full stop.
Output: **4:13:26**
